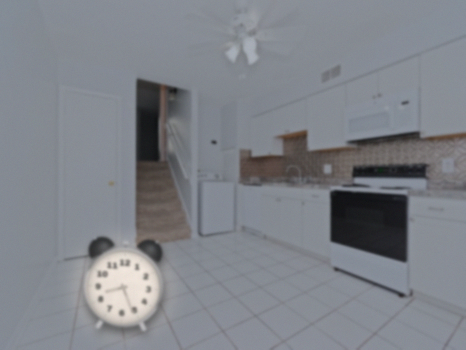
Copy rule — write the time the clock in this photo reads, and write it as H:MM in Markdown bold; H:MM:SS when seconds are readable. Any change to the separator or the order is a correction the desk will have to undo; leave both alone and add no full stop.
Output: **8:26**
